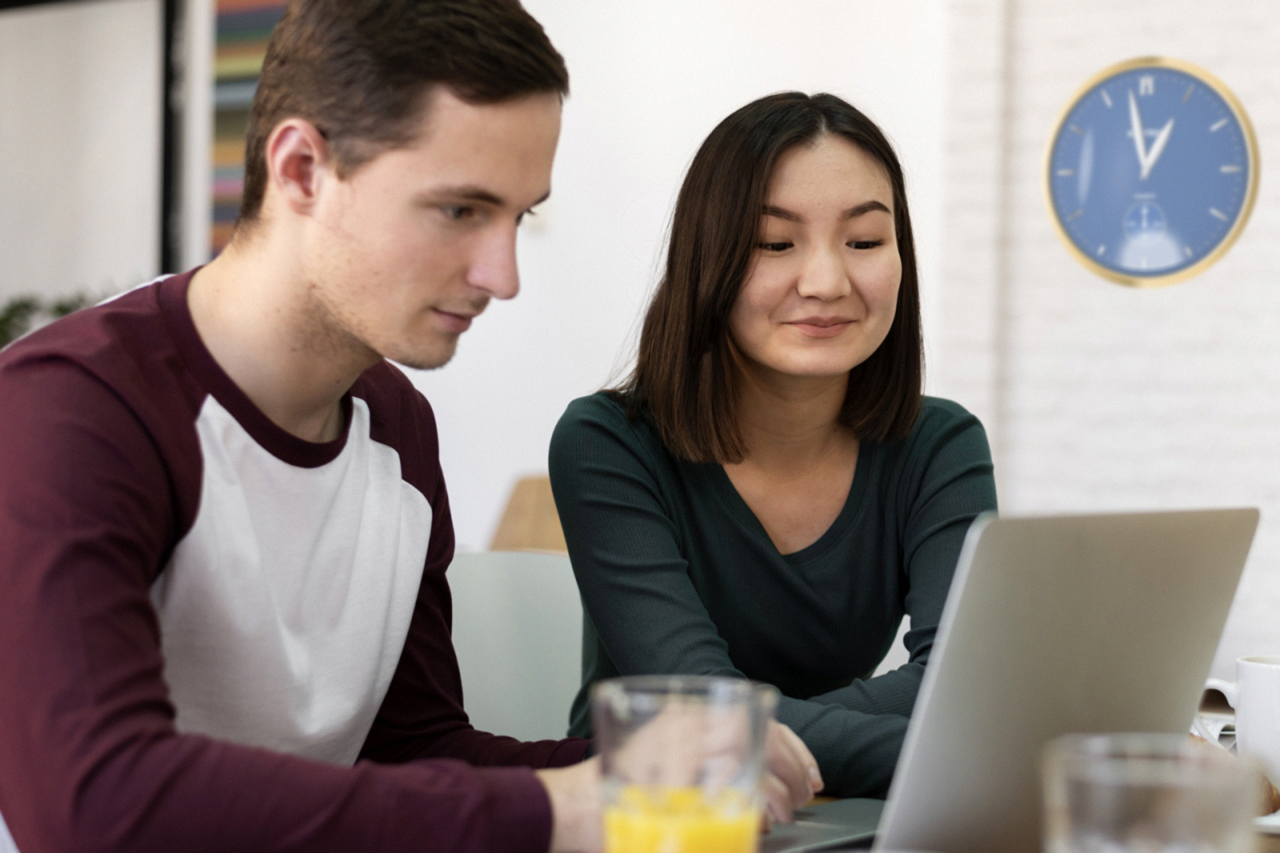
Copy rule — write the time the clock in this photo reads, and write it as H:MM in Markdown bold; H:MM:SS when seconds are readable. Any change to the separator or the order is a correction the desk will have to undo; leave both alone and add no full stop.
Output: **12:58**
